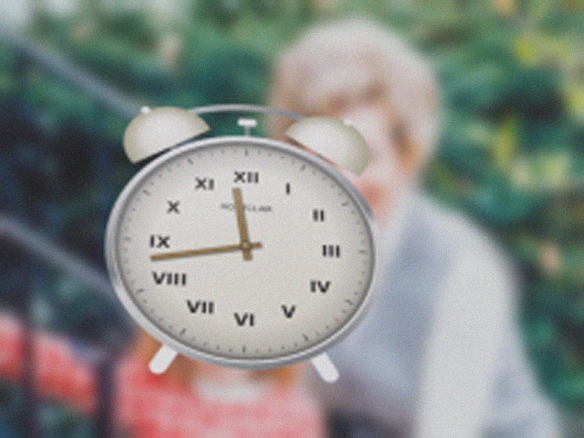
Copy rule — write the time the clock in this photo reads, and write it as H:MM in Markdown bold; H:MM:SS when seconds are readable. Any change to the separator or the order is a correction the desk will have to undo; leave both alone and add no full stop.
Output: **11:43**
